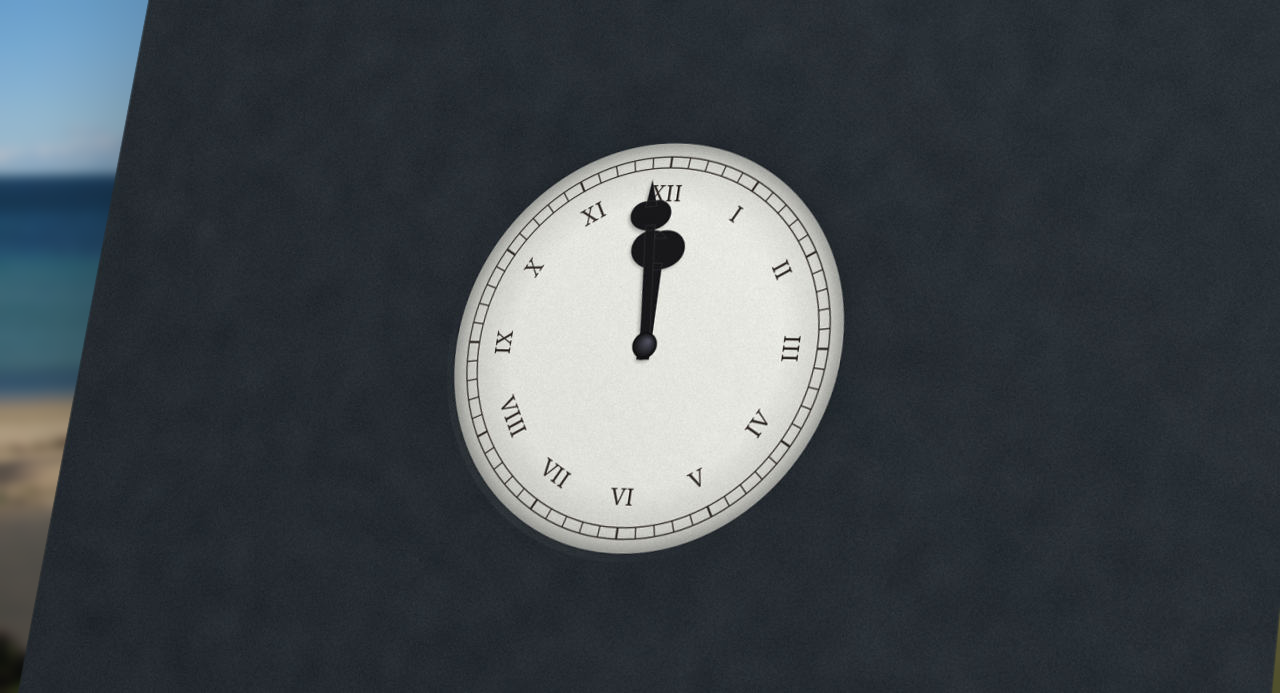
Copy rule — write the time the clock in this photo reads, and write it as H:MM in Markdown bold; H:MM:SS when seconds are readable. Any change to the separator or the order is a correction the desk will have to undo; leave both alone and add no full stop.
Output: **11:59**
